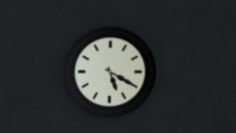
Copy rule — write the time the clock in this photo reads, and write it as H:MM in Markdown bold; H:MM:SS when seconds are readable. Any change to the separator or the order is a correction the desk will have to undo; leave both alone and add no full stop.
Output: **5:20**
